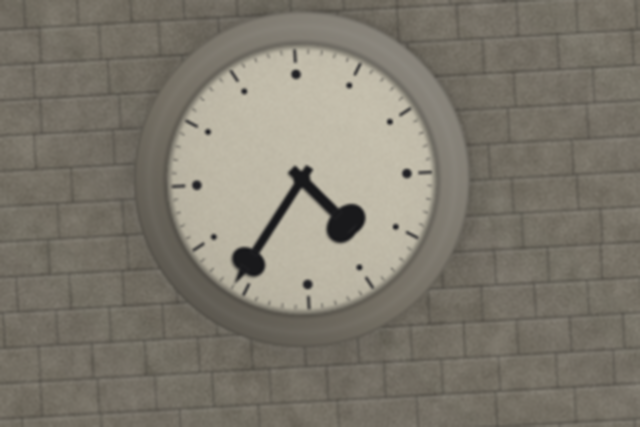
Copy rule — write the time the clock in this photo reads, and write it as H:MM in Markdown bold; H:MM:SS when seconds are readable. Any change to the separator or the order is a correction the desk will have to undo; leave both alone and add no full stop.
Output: **4:36**
